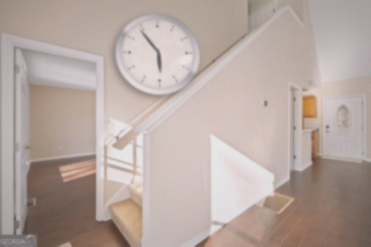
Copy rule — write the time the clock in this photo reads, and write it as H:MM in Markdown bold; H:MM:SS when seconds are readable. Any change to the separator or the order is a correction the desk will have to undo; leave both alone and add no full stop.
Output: **5:54**
